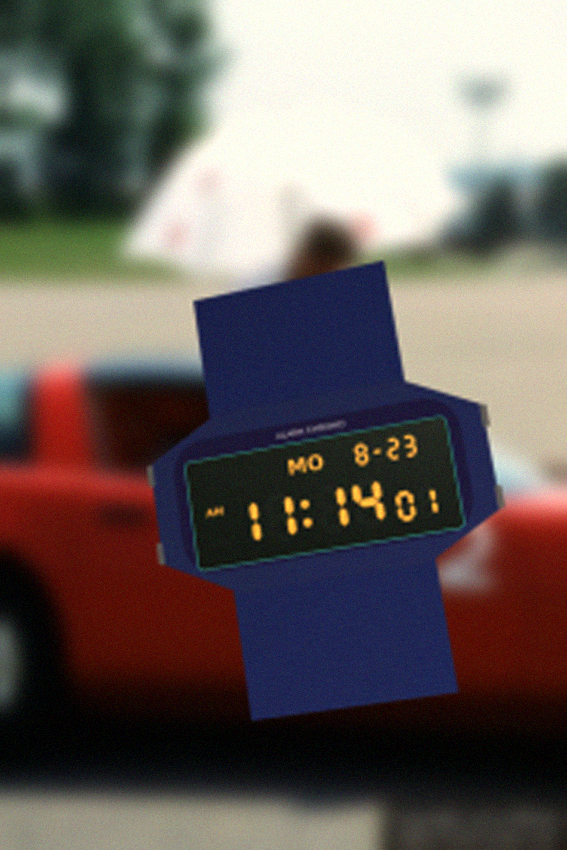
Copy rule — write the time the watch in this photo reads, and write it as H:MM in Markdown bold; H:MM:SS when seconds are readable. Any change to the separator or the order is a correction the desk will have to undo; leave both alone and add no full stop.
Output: **11:14:01**
